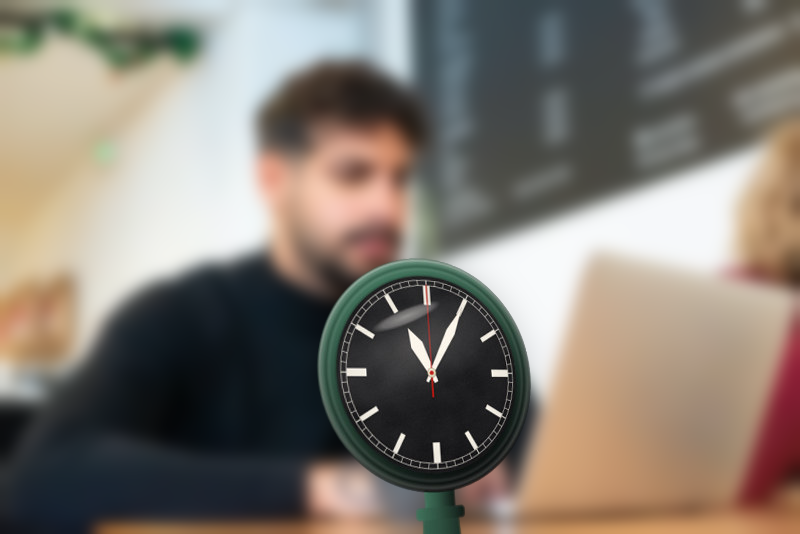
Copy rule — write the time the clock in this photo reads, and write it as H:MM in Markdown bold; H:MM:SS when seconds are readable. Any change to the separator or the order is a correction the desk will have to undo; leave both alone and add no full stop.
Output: **11:05:00**
